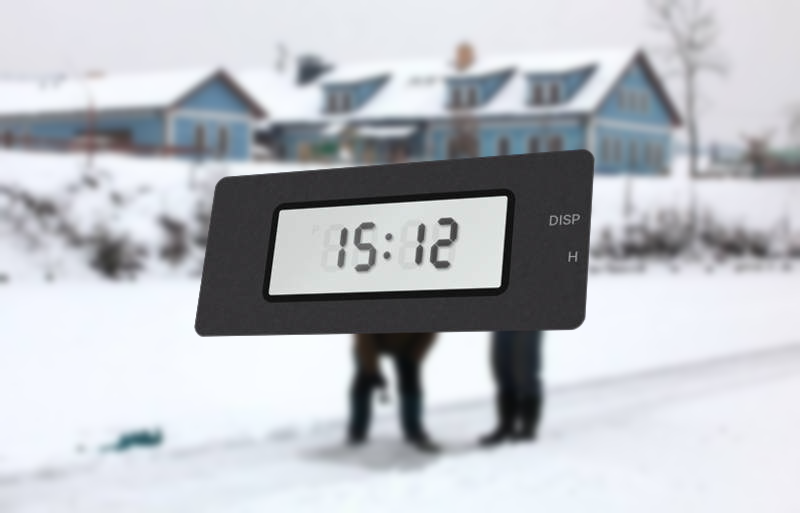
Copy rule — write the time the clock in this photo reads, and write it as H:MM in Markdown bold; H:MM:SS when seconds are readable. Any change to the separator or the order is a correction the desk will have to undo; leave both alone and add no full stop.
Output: **15:12**
